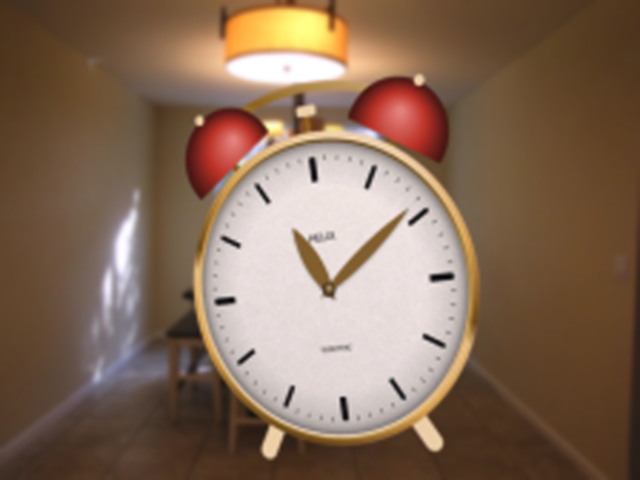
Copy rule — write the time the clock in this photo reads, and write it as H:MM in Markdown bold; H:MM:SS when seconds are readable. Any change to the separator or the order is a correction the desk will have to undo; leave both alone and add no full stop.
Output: **11:09**
